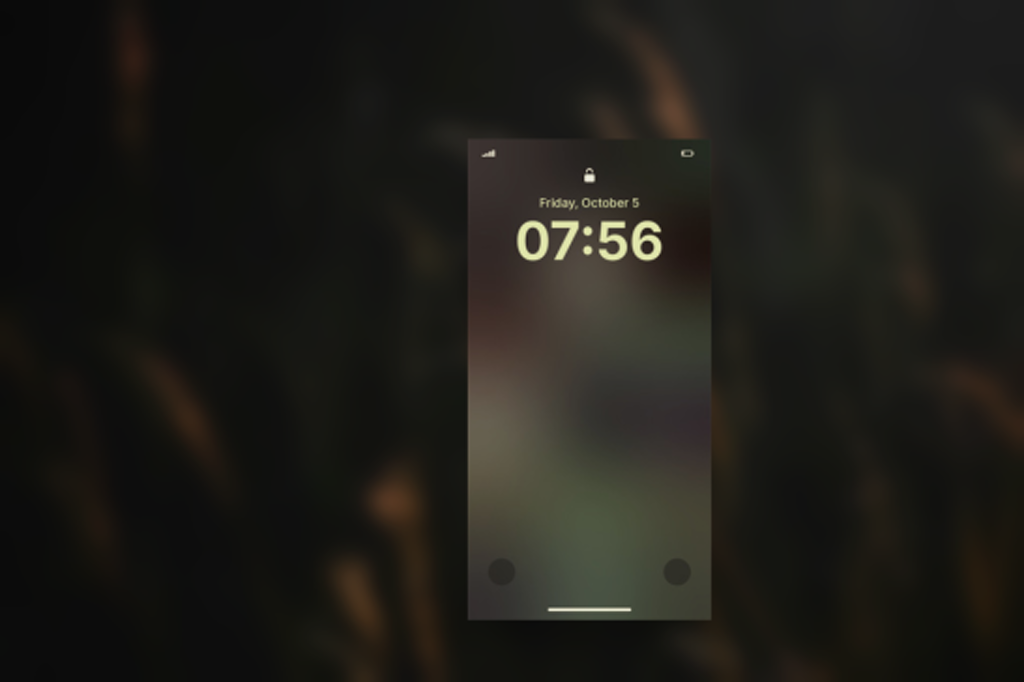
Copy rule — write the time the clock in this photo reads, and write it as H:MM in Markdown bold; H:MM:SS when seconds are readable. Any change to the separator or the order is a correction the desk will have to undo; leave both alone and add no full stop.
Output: **7:56**
